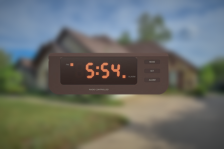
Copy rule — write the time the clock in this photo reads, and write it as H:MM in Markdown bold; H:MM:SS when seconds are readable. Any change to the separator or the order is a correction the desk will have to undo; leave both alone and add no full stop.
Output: **5:54**
